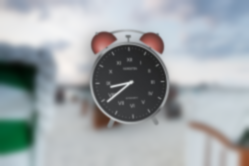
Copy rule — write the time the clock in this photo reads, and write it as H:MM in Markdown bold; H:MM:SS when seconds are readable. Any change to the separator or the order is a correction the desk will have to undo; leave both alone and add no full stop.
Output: **8:39**
